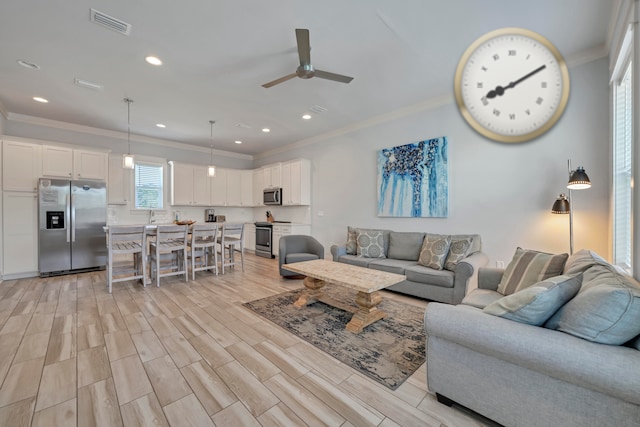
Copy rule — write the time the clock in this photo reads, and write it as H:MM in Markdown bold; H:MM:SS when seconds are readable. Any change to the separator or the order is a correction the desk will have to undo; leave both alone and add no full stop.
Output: **8:10**
